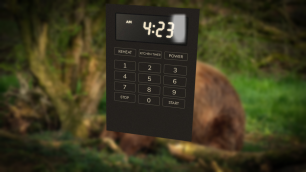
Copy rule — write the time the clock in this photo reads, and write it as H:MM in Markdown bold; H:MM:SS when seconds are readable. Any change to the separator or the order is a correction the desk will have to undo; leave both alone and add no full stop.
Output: **4:23**
